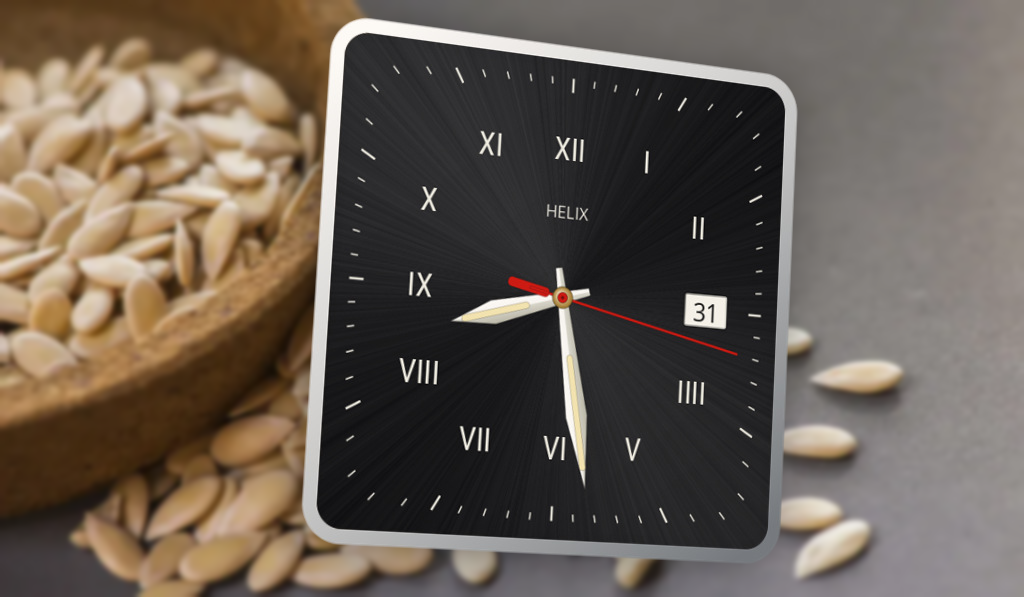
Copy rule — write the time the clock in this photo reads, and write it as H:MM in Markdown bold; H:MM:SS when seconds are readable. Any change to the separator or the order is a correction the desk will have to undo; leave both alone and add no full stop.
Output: **8:28:17**
